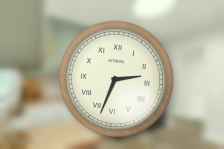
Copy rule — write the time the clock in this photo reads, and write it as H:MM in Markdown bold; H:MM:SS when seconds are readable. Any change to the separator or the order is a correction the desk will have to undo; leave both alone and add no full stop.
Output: **2:33**
